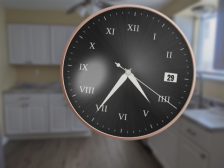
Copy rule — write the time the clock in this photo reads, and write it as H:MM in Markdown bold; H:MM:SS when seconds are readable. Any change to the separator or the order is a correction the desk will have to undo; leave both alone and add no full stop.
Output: **4:35:20**
